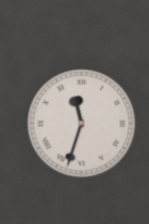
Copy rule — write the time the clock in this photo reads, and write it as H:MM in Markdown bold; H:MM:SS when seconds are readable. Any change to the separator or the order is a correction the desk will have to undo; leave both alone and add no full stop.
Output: **11:33**
